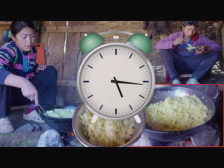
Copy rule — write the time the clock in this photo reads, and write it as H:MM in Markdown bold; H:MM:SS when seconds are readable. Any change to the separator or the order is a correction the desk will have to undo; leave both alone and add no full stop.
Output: **5:16**
